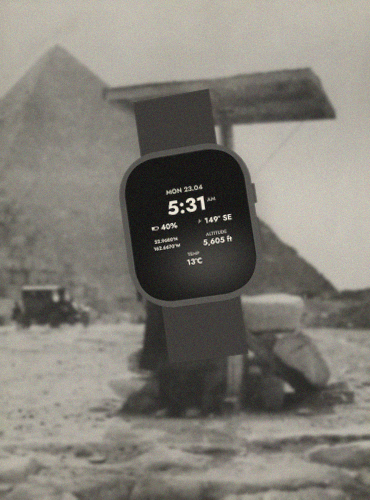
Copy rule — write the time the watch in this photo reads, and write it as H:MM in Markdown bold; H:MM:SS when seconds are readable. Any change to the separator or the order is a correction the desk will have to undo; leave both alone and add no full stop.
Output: **5:31**
